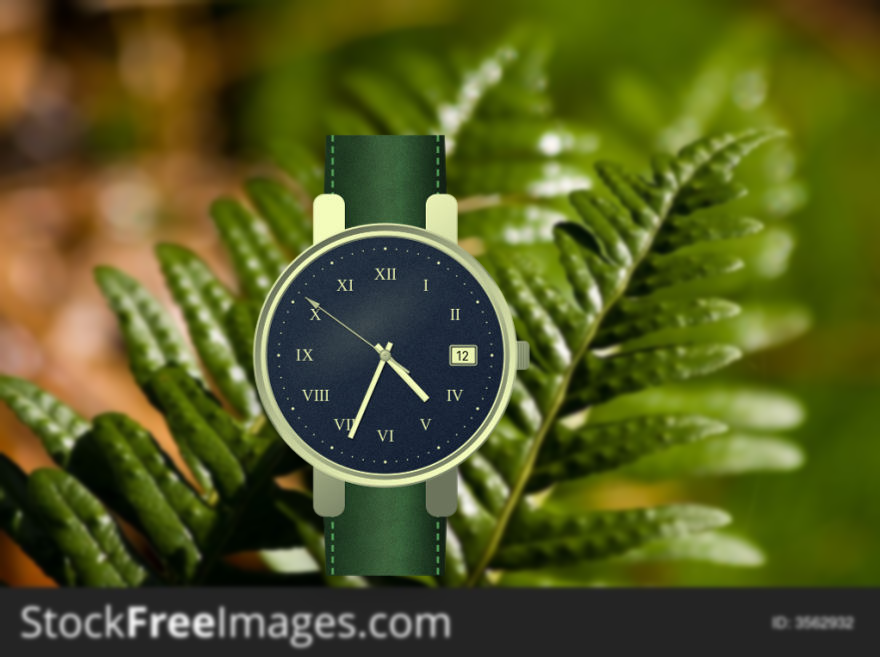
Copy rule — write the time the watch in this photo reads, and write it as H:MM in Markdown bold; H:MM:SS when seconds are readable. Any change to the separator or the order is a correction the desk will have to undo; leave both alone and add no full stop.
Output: **4:33:51**
